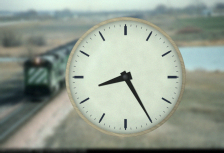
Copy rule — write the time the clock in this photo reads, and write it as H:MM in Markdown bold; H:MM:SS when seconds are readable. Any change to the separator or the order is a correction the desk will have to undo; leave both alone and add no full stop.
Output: **8:25**
